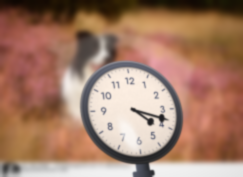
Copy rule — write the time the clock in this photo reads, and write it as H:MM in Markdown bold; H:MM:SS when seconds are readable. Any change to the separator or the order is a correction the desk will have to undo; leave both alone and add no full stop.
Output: **4:18**
